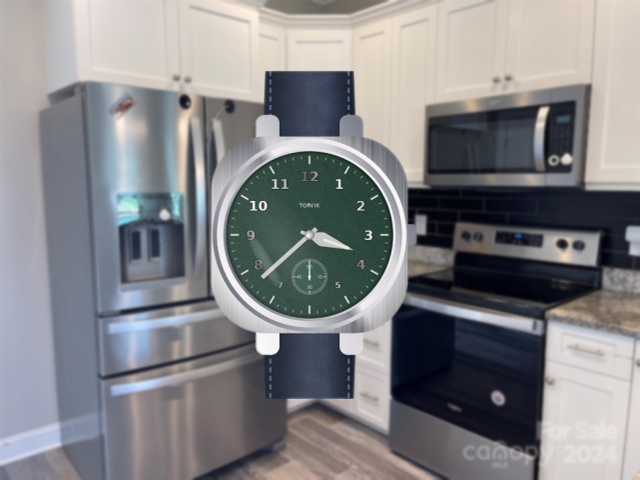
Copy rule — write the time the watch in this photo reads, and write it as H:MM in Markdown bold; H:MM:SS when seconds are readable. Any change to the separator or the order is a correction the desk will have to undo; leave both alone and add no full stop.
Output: **3:38**
